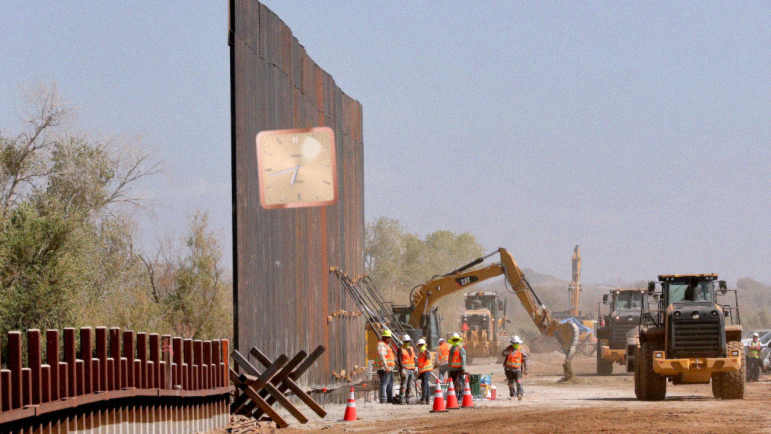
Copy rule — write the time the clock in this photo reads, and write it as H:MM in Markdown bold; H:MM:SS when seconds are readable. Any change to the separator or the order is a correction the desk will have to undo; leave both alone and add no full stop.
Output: **6:43**
